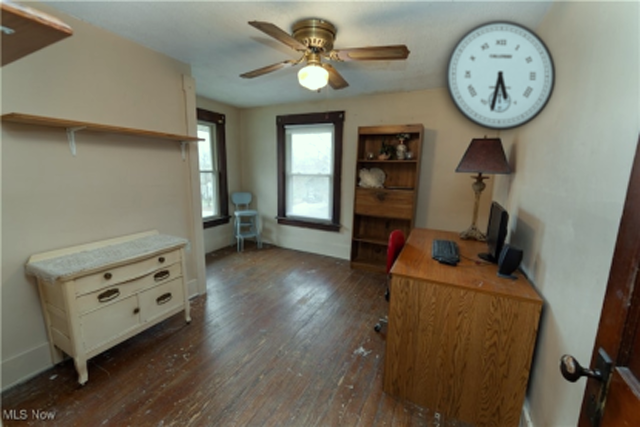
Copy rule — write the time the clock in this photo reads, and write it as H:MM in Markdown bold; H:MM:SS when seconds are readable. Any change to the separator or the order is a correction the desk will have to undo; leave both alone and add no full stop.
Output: **5:32**
